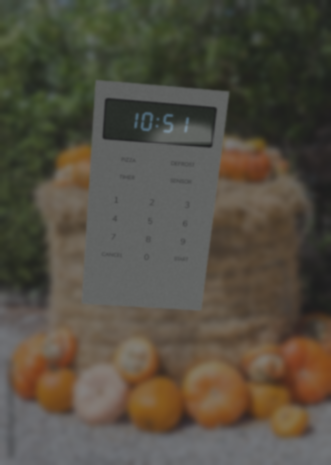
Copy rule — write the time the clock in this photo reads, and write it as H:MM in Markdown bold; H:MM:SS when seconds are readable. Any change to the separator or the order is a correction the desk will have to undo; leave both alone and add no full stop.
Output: **10:51**
